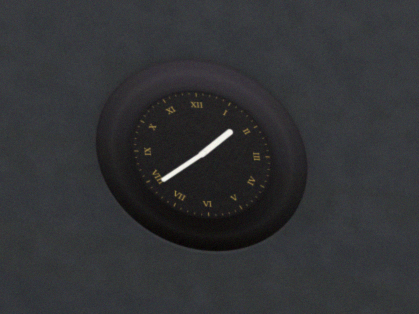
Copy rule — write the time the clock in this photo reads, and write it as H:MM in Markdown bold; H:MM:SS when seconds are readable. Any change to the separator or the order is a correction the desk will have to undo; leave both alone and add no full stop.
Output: **1:39**
